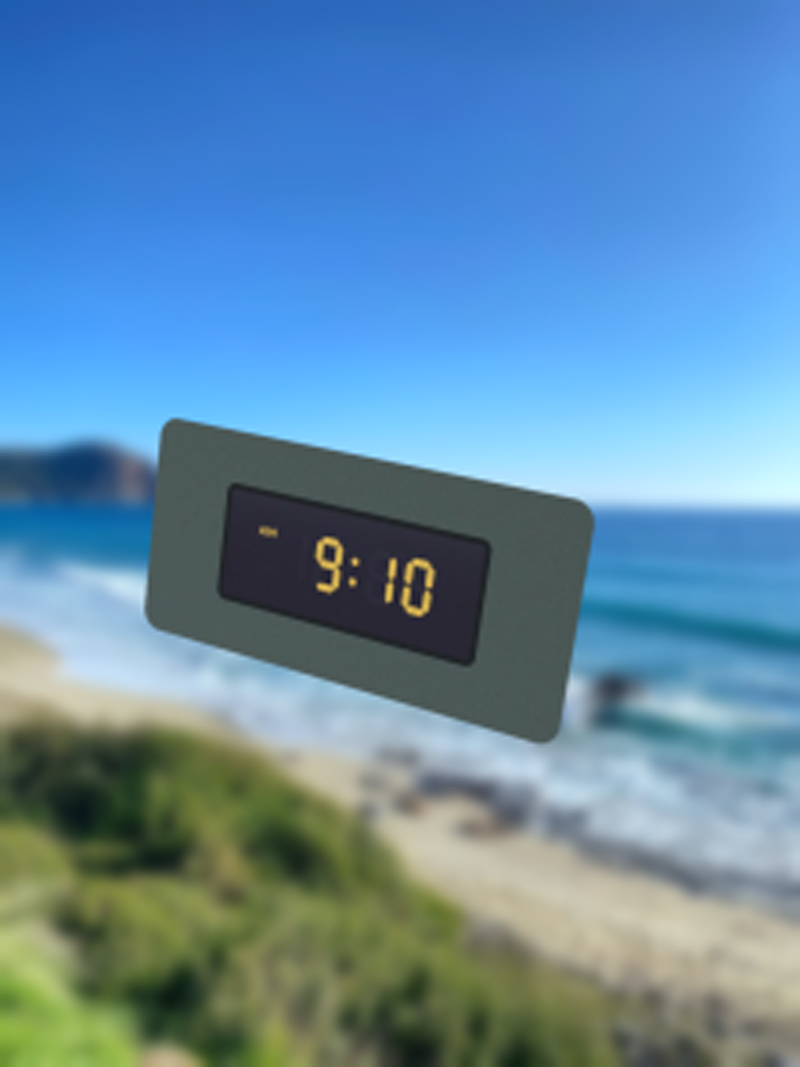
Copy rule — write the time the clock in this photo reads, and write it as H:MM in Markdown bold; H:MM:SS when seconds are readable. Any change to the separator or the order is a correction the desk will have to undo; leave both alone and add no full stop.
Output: **9:10**
